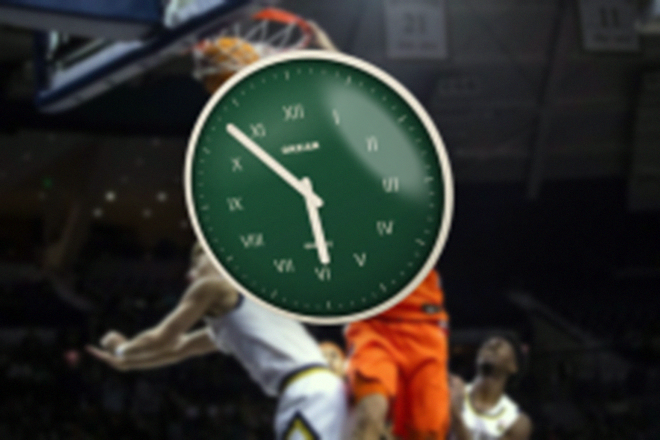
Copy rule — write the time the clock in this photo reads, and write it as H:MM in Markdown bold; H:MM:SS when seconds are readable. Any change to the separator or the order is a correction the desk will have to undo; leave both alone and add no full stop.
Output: **5:53**
